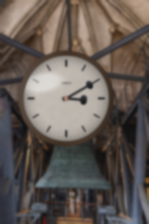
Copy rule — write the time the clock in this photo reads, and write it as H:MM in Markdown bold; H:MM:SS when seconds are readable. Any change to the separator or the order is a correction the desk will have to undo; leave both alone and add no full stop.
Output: **3:10**
